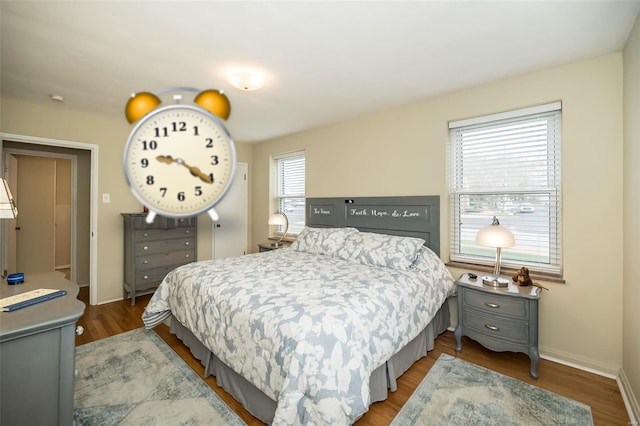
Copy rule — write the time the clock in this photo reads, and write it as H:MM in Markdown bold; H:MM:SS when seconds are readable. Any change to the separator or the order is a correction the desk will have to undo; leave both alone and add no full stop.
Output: **9:21**
